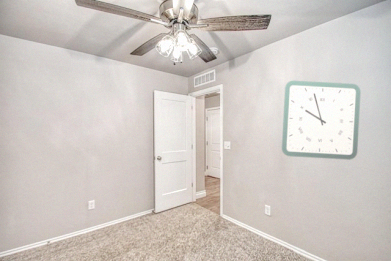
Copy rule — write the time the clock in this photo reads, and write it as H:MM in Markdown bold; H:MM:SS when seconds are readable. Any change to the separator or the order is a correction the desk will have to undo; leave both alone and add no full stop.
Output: **9:57**
